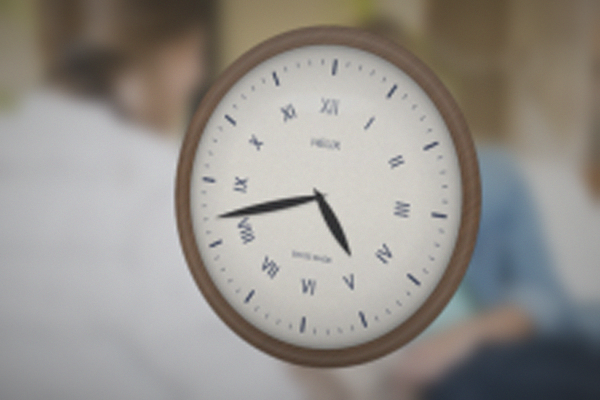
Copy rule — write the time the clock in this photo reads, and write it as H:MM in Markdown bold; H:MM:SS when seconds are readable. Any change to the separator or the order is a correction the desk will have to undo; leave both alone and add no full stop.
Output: **4:42**
